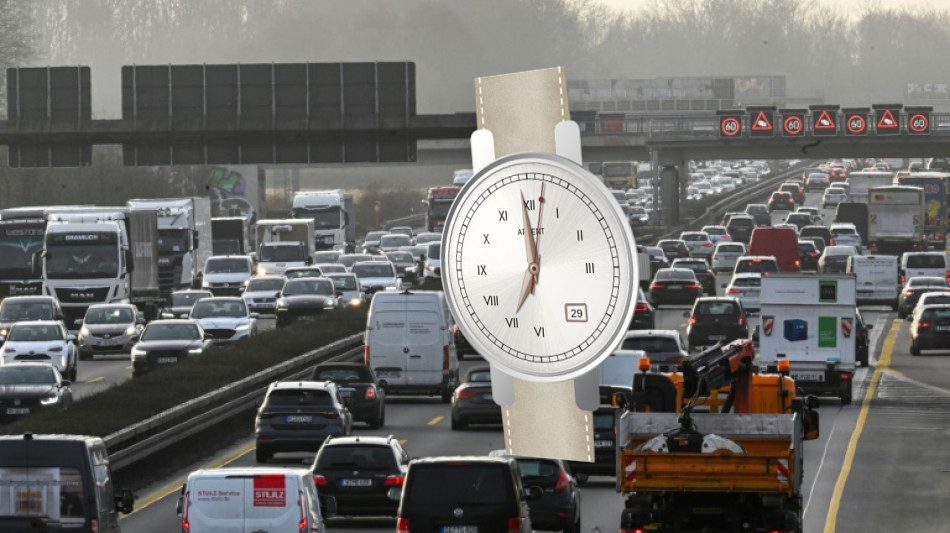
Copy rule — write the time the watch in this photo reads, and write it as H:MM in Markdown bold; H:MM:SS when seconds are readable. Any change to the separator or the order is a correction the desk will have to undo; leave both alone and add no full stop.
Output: **6:59:02**
